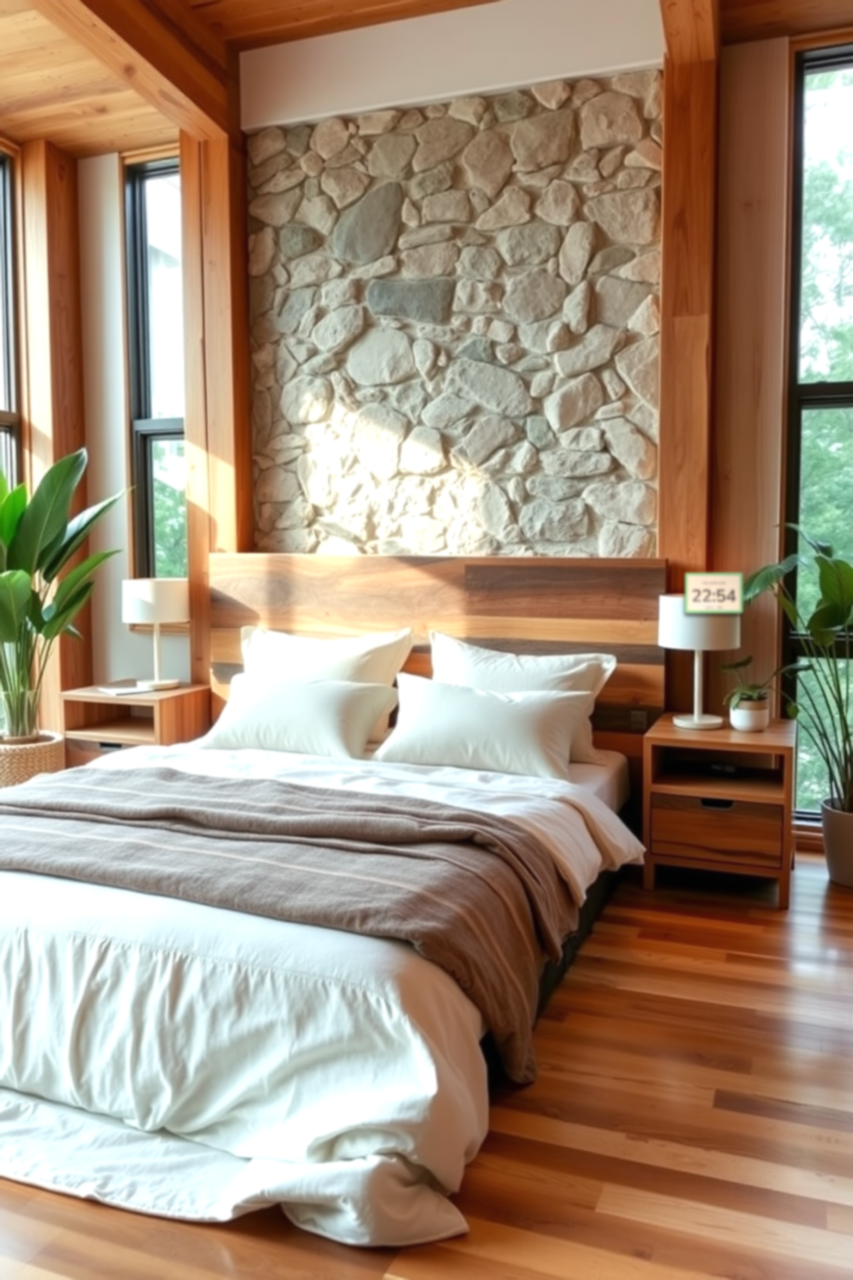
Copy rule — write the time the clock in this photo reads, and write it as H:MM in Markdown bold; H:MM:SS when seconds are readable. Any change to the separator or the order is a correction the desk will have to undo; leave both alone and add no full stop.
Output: **22:54**
